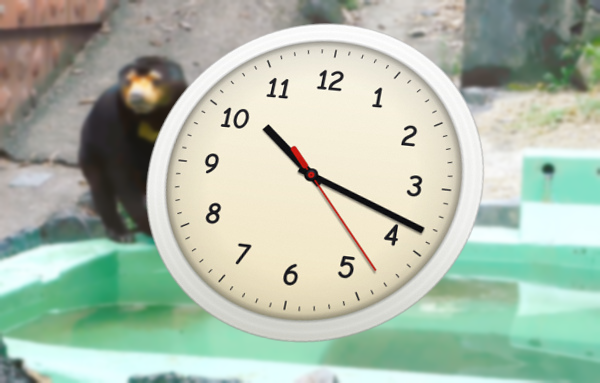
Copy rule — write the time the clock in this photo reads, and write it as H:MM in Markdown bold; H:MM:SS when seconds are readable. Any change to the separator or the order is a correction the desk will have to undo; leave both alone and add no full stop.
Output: **10:18:23**
